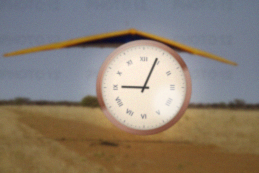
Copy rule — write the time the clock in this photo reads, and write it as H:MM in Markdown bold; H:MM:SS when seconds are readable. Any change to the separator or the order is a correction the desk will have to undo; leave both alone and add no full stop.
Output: **9:04**
